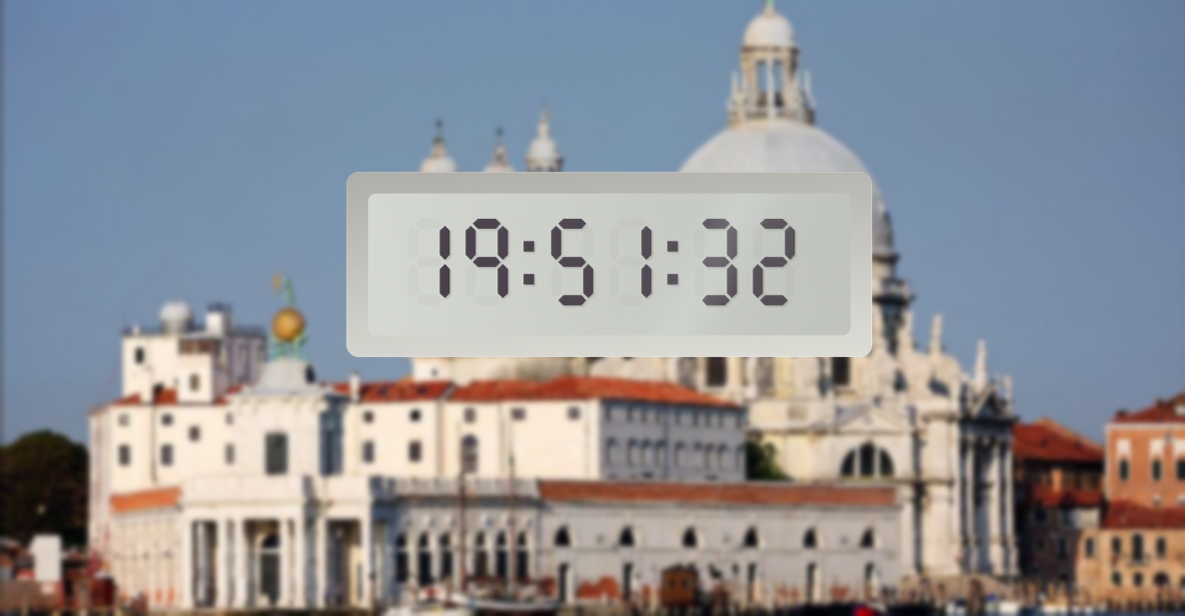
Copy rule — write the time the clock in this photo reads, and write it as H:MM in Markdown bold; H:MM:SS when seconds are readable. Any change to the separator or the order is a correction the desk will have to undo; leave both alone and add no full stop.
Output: **19:51:32**
